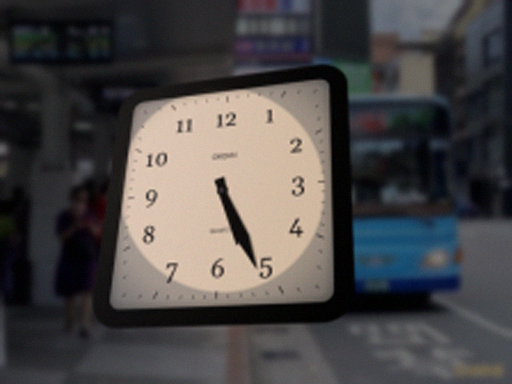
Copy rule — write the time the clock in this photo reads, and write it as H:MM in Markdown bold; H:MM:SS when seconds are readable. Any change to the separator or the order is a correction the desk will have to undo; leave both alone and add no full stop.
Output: **5:26**
